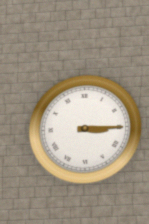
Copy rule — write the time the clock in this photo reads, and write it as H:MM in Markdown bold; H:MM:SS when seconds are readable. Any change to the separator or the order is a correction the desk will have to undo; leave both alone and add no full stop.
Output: **3:15**
